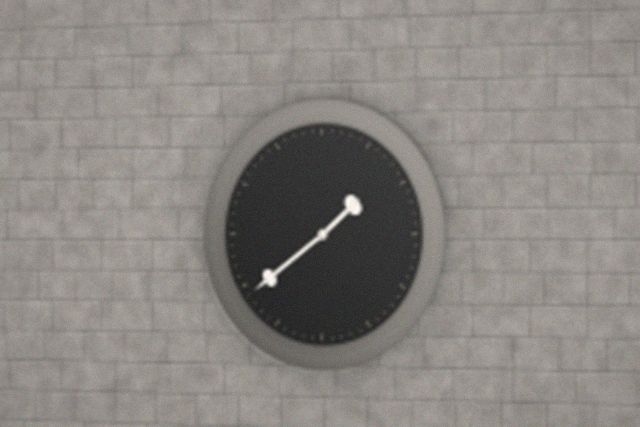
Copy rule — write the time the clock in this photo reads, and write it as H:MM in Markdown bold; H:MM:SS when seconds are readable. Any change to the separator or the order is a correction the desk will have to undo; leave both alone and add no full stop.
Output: **1:39**
